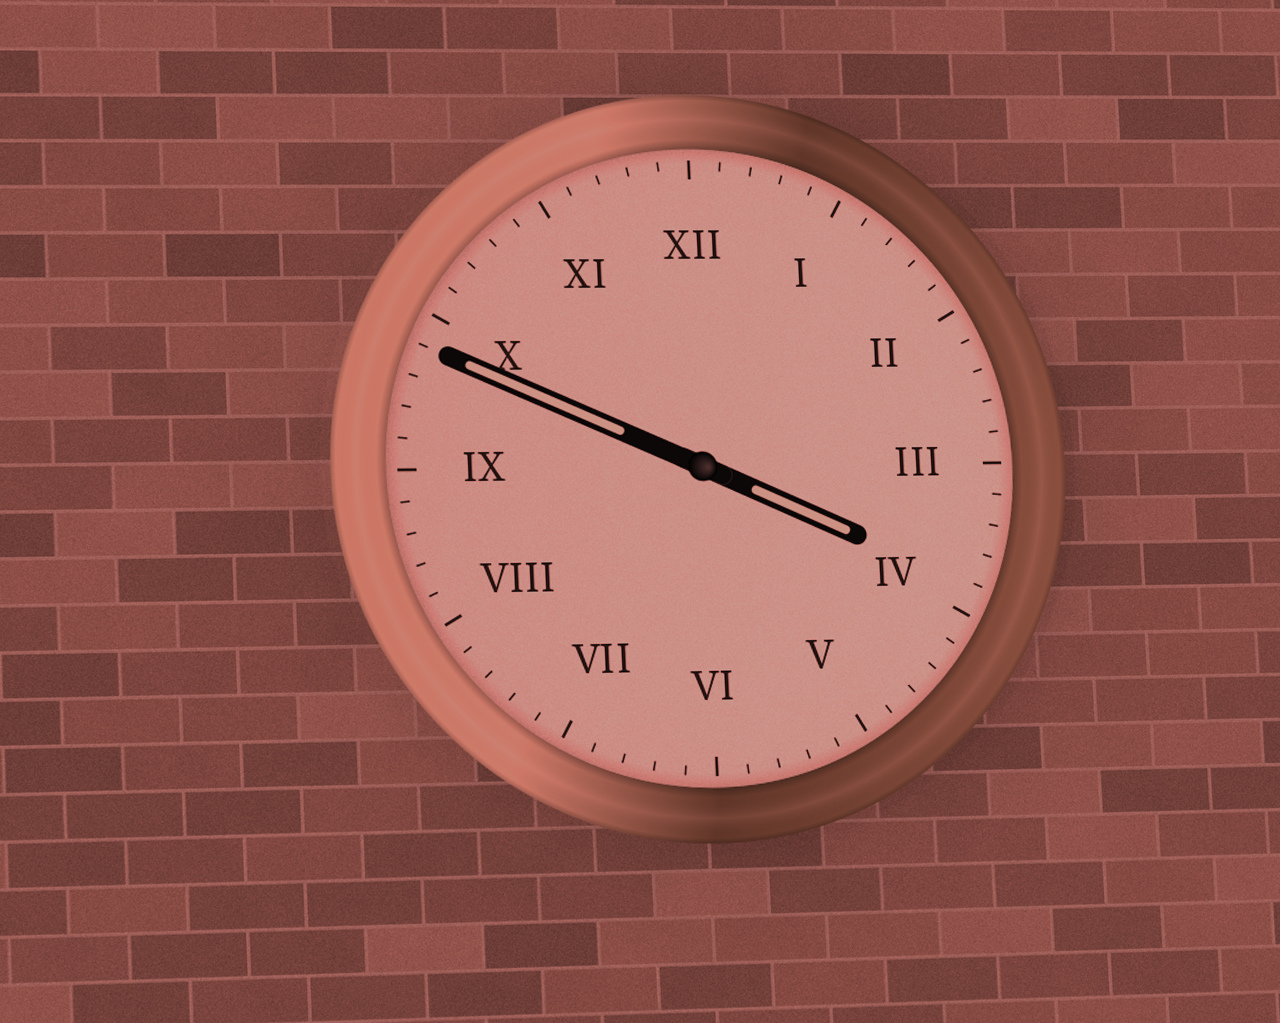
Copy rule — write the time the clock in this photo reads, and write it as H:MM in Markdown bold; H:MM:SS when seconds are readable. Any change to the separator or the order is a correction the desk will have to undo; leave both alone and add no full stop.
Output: **3:49**
